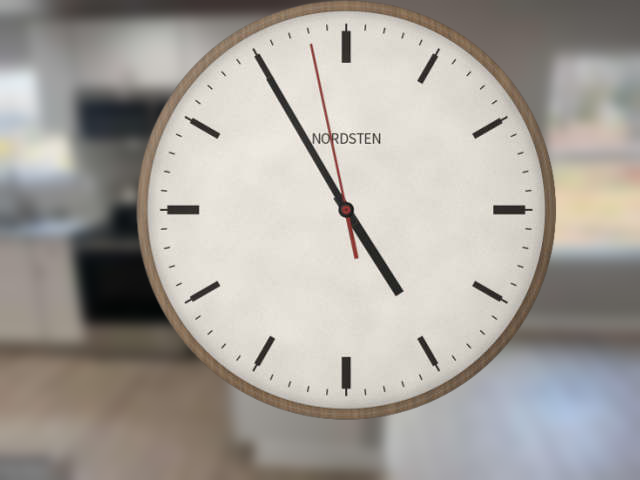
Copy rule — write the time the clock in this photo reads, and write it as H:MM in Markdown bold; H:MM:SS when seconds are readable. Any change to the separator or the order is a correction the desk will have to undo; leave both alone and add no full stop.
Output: **4:54:58**
